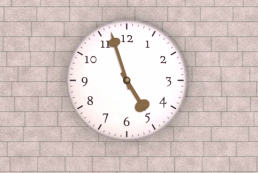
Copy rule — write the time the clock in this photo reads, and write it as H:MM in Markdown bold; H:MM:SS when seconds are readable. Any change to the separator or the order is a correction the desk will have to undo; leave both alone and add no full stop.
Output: **4:57**
